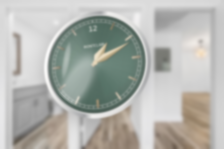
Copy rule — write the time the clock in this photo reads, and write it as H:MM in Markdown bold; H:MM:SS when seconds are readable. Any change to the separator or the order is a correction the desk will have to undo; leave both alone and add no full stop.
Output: **1:11**
